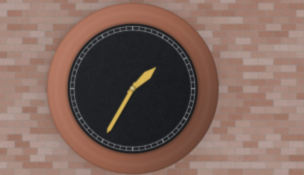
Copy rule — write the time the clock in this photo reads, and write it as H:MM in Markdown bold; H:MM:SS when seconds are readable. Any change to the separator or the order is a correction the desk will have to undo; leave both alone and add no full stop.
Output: **1:35**
